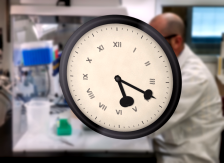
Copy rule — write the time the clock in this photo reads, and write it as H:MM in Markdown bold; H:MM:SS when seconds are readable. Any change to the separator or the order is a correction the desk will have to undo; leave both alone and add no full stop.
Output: **5:19**
